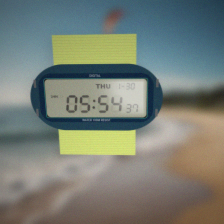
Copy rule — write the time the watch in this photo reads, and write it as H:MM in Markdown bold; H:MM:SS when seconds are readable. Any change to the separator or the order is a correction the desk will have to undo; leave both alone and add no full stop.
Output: **5:54:37**
